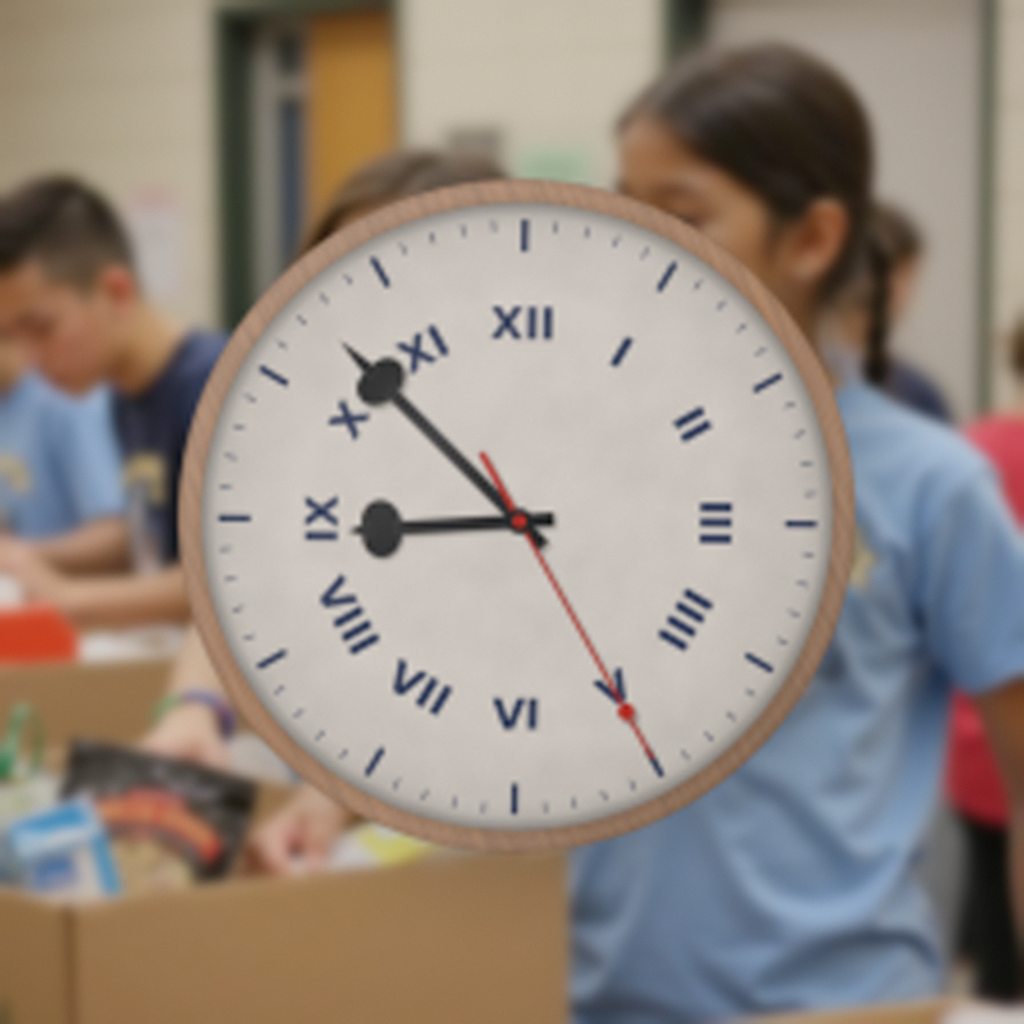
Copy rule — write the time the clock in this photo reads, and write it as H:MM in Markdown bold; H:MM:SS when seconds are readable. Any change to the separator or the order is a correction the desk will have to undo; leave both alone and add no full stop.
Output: **8:52:25**
